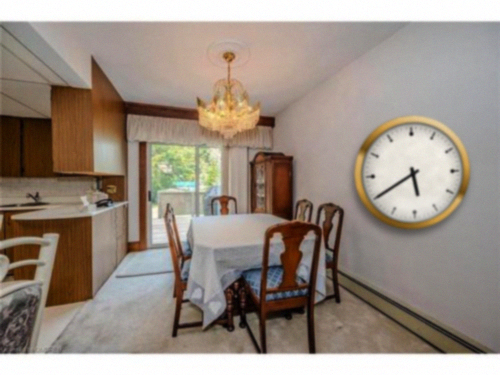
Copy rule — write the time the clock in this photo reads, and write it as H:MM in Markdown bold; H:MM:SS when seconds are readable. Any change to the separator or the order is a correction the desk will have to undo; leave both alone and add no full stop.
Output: **5:40**
